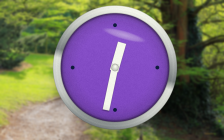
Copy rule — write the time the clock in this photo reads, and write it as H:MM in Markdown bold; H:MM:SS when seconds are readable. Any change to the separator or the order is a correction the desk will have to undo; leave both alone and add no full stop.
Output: **12:32**
